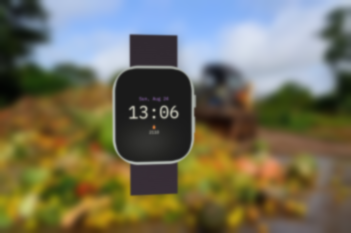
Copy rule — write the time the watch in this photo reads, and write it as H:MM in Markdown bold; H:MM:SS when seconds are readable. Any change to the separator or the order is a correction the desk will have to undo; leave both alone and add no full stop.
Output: **13:06**
